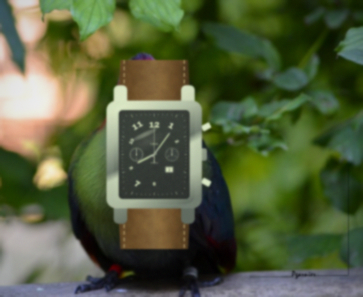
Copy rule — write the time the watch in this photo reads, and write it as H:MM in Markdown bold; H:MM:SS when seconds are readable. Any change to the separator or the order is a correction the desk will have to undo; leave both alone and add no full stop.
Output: **8:06**
